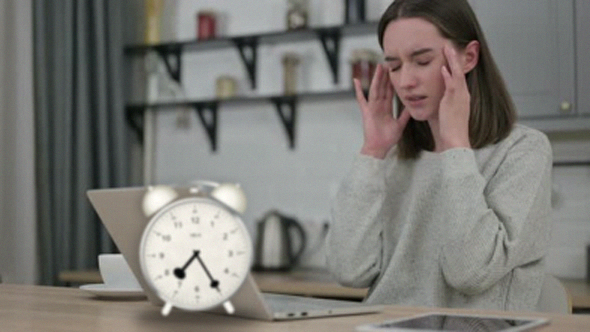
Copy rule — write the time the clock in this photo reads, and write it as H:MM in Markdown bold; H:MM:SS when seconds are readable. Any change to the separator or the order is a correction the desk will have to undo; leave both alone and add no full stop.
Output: **7:25**
